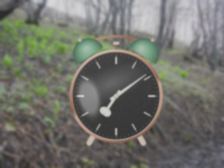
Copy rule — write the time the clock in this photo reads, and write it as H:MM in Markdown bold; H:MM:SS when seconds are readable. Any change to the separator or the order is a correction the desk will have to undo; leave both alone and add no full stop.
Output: **7:09**
